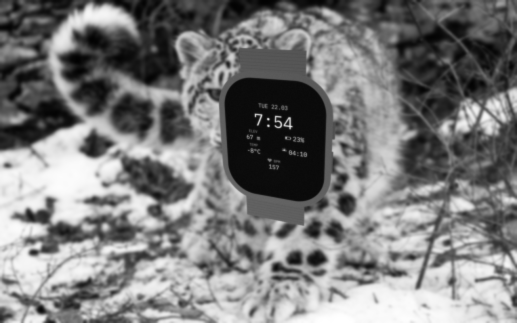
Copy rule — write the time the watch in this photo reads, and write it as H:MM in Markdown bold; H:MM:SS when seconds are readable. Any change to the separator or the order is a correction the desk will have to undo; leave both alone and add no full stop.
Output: **7:54**
